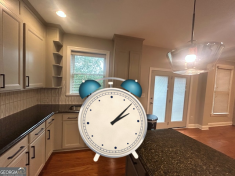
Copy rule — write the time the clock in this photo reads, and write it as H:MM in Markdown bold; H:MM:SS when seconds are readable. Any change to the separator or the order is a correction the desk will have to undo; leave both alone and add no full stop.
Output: **2:08**
